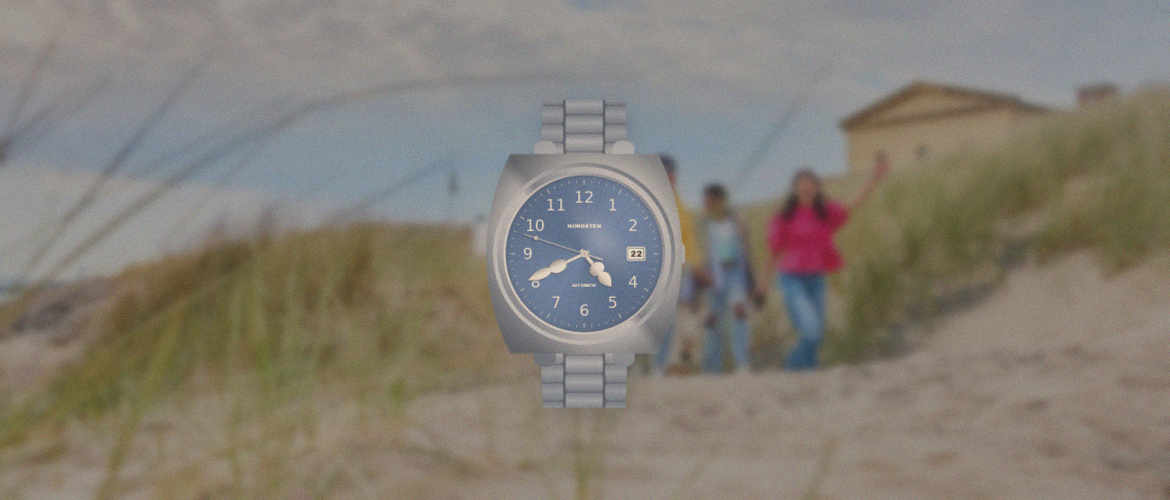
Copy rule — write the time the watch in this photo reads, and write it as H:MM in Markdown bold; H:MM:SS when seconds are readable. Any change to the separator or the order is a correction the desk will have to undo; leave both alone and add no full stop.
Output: **4:40:48**
